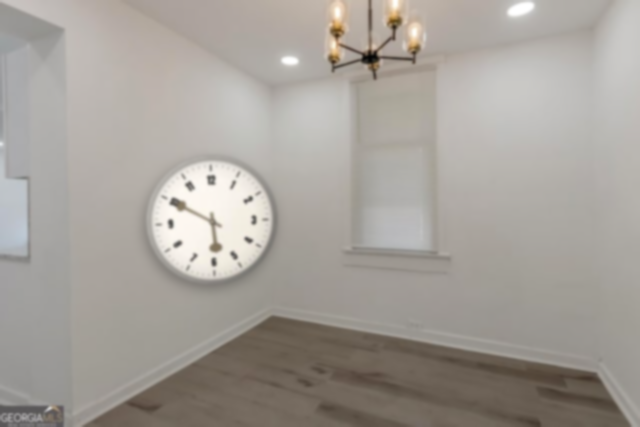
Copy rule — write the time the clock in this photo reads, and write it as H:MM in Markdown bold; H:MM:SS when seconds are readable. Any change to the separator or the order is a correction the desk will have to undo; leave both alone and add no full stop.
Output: **5:50**
